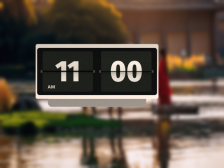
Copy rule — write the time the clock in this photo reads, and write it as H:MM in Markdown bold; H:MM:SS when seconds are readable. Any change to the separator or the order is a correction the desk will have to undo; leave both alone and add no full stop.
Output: **11:00**
